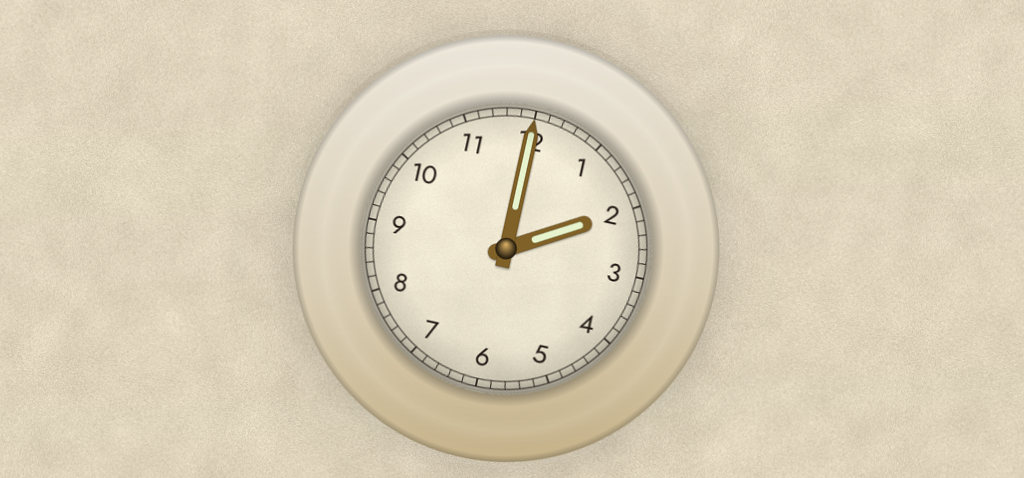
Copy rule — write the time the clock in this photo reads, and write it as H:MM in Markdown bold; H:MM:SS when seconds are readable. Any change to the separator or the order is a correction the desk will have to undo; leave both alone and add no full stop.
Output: **2:00**
